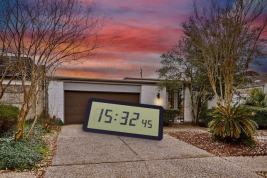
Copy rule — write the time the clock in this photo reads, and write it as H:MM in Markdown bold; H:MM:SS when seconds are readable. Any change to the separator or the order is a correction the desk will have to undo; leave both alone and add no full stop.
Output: **15:32:45**
